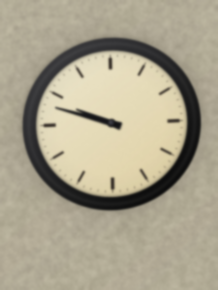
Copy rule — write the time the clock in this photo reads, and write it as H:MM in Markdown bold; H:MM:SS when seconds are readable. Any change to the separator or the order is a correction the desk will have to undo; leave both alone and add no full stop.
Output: **9:48**
